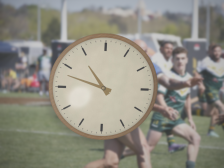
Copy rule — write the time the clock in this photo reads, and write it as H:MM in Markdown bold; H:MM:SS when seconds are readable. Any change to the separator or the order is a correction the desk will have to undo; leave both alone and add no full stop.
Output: **10:48**
